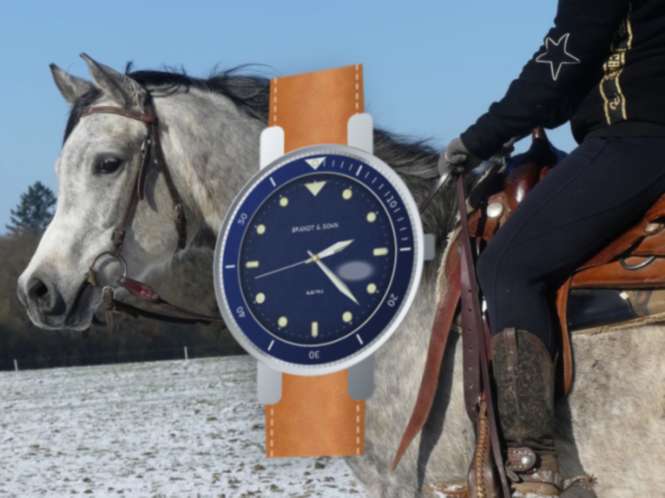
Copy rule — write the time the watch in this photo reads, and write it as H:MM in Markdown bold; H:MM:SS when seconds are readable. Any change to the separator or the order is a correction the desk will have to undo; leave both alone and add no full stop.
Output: **2:22:43**
